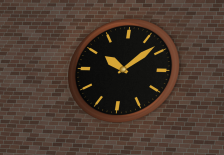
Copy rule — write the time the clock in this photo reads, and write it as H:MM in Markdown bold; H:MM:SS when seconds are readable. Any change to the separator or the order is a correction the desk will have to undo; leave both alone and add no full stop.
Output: **10:08**
